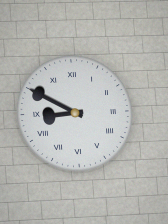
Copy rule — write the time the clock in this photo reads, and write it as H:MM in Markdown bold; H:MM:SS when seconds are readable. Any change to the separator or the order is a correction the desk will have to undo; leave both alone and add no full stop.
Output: **8:50**
